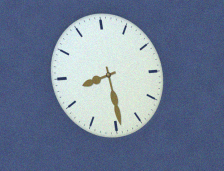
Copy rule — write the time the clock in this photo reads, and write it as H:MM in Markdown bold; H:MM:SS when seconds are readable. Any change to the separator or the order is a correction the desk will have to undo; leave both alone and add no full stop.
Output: **8:29**
